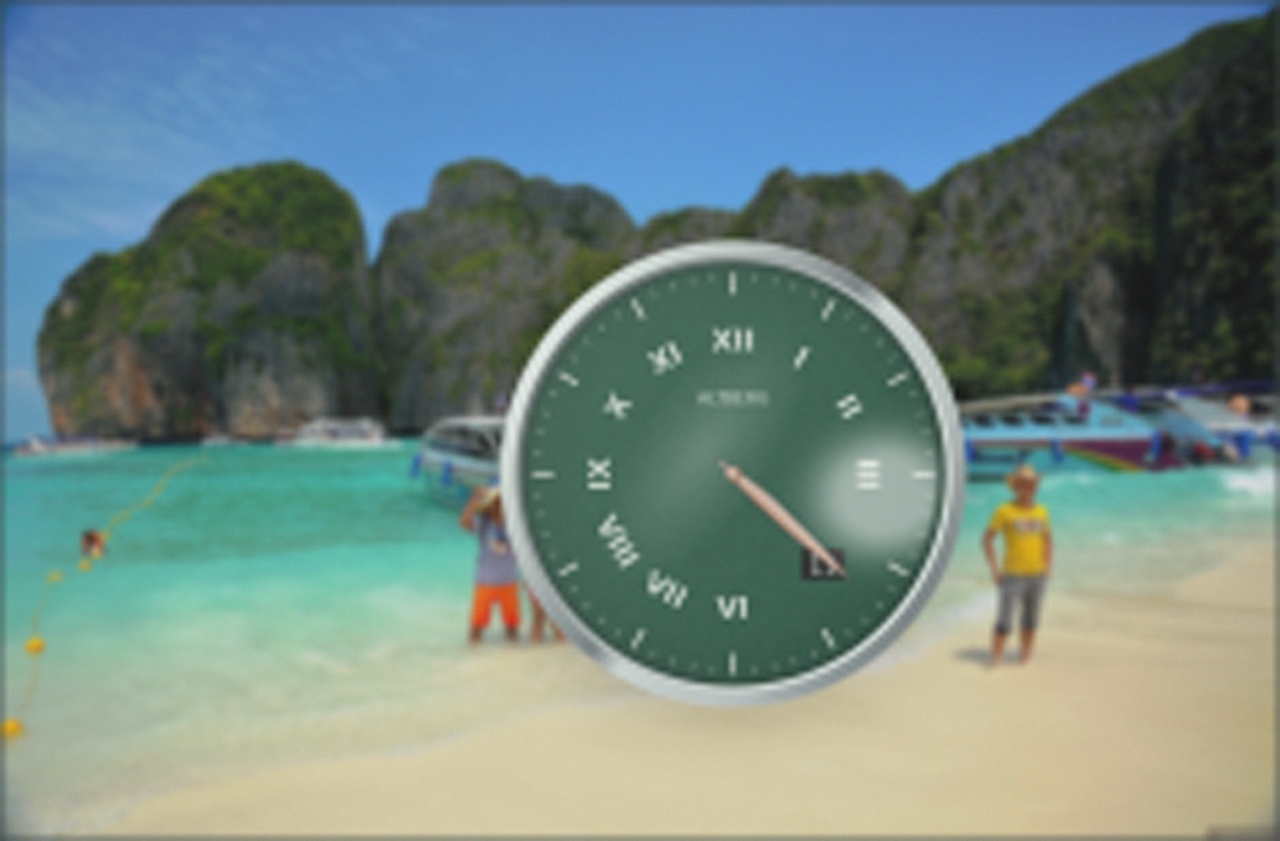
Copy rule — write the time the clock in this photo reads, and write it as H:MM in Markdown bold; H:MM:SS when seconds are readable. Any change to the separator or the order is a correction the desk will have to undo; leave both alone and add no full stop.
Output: **4:22**
